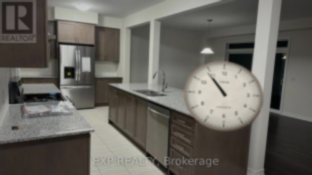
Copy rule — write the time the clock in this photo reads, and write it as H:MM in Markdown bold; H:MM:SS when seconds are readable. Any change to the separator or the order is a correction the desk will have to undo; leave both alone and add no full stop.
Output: **10:54**
